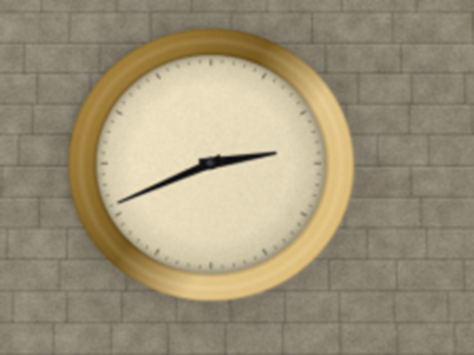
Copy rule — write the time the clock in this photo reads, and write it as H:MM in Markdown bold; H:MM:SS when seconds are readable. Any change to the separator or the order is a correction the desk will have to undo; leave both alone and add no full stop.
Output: **2:41**
